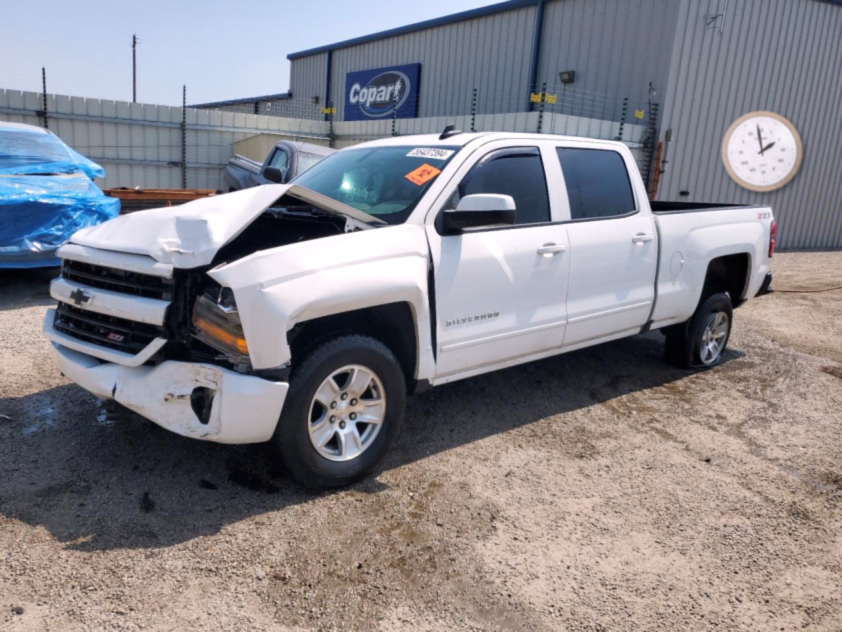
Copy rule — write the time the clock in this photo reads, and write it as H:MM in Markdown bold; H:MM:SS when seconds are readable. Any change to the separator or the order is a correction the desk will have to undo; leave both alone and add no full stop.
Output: **1:59**
